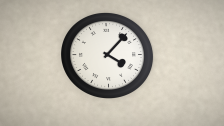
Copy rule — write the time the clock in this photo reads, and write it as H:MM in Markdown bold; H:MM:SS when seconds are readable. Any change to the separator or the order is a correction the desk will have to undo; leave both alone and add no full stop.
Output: **4:07**
